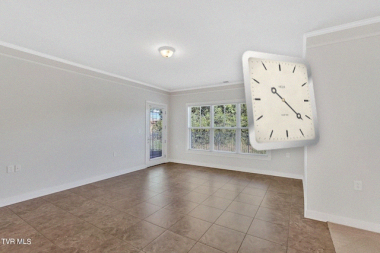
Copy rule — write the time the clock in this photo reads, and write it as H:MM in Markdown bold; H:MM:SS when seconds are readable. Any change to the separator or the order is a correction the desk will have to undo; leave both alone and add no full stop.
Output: **10:22**
